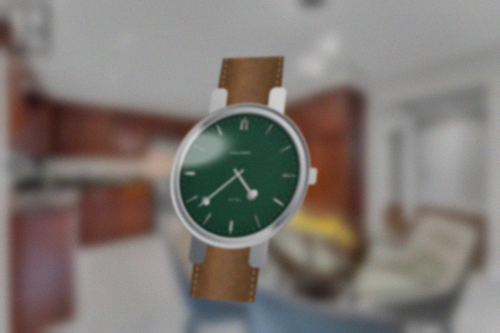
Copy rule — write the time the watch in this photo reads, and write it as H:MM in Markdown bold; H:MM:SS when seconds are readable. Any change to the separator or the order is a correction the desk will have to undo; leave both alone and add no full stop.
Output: **4:38**
